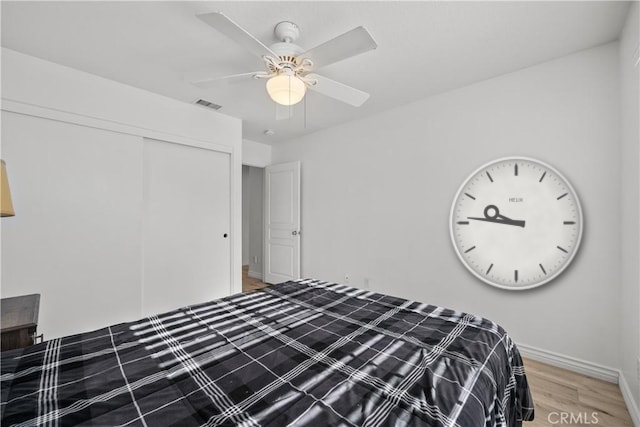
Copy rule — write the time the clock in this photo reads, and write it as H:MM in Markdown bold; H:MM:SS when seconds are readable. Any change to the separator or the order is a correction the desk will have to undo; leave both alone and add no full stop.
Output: **9:46**
